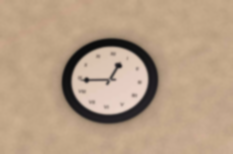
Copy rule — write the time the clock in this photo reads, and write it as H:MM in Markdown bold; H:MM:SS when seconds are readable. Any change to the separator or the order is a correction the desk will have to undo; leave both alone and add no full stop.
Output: **12:44**
